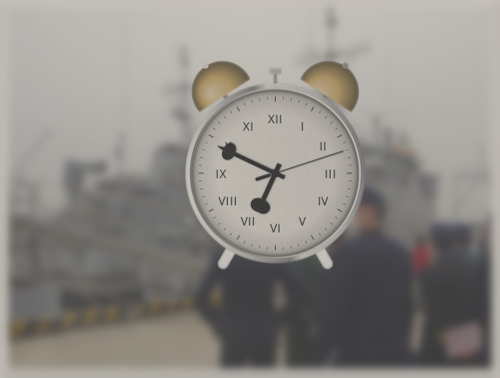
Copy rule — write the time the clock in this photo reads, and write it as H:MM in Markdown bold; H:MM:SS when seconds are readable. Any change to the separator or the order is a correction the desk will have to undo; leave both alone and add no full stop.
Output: **6:49:12**
